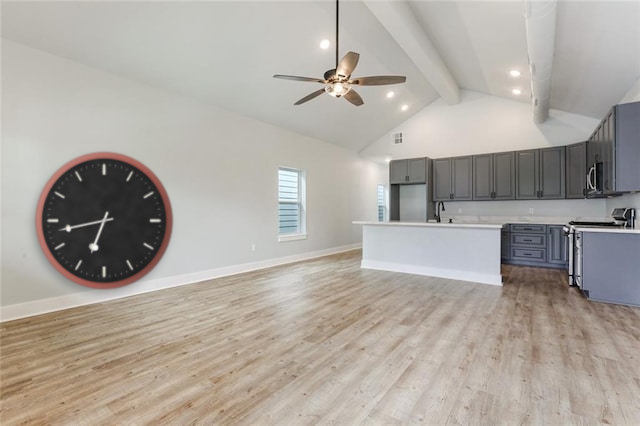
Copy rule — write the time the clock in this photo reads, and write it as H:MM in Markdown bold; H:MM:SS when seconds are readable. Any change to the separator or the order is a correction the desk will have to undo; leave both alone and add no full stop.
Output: **6:43**
